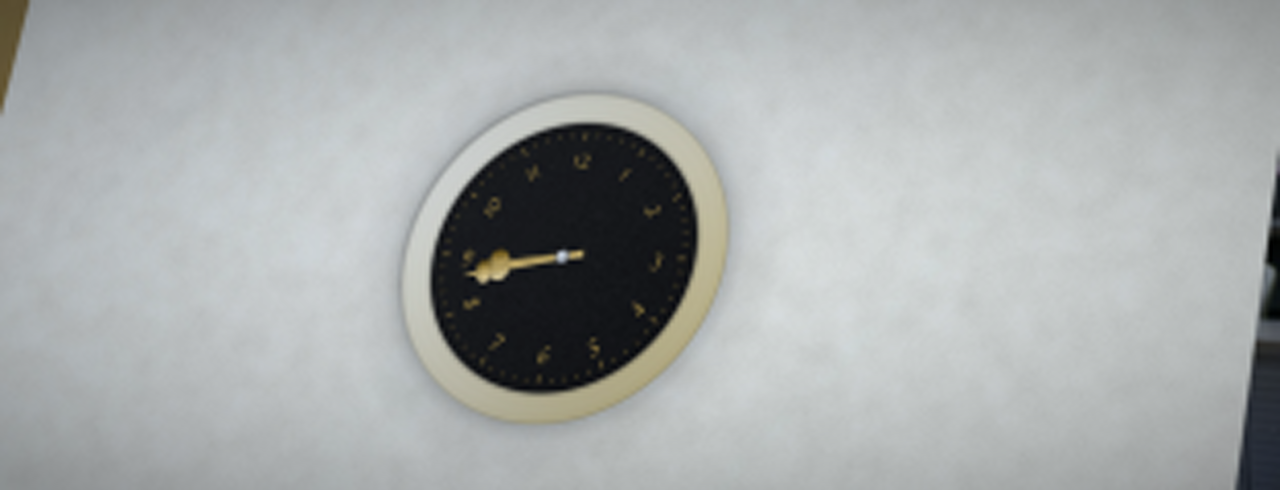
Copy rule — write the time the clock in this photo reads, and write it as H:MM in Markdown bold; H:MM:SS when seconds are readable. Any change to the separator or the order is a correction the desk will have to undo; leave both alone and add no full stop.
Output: **8:43**
